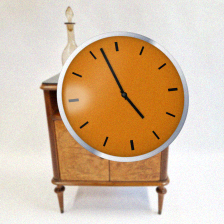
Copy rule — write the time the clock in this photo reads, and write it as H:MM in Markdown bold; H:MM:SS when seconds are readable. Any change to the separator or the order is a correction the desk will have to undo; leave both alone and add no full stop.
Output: **4:57**
